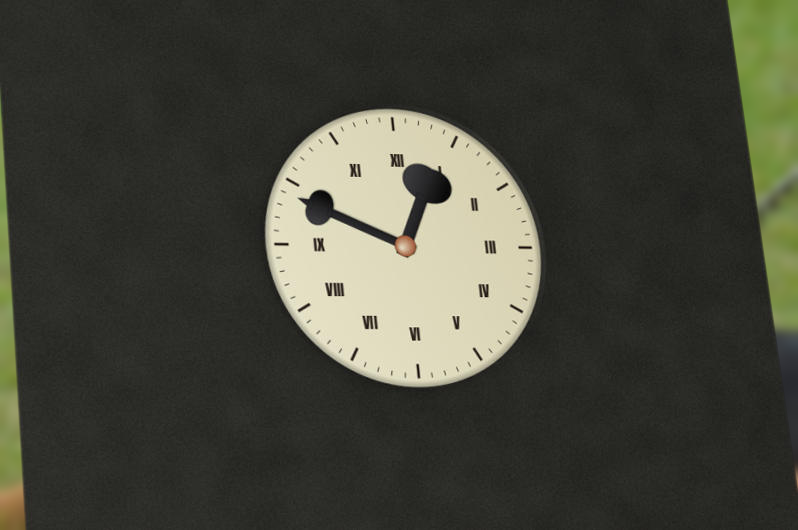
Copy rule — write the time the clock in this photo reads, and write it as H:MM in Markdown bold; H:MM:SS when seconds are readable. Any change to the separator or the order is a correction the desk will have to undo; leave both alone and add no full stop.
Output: **12:49**
